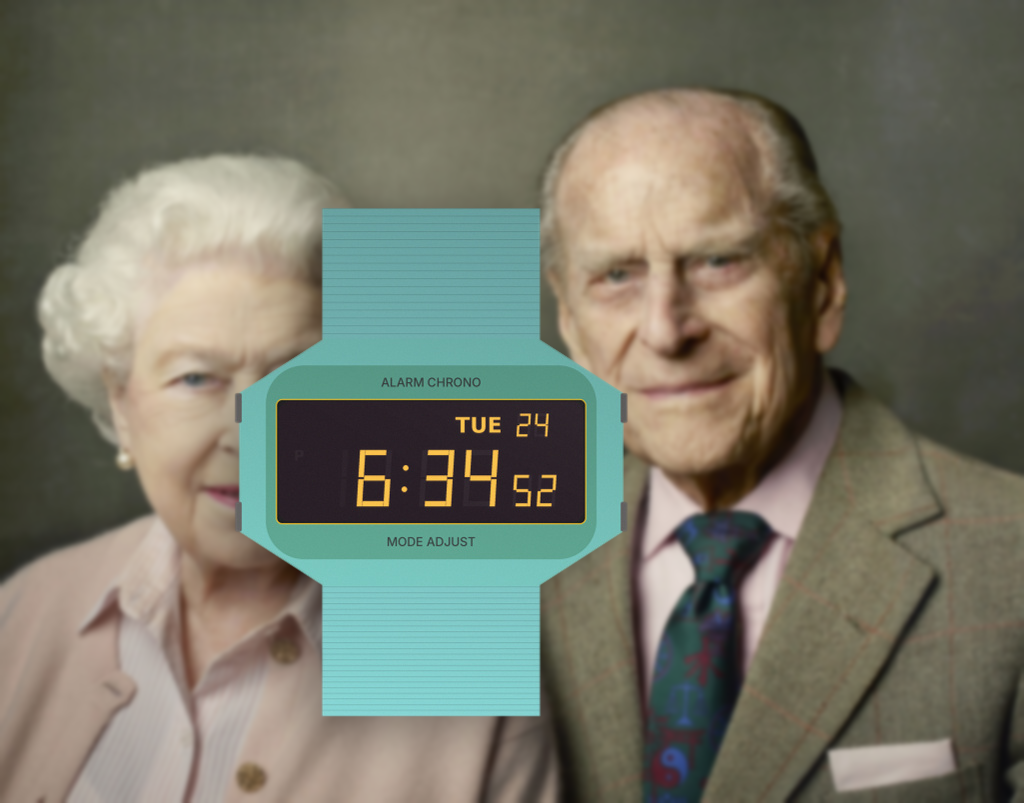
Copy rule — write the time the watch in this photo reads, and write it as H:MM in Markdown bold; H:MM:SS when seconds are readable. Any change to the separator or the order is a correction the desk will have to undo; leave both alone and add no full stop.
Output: **6:34:52**
